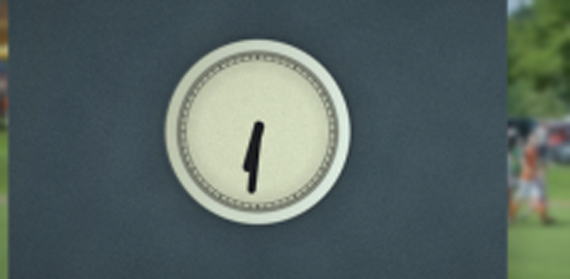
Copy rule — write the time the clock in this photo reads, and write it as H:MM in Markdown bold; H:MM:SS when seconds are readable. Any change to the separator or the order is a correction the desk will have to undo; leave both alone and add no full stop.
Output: **6:31**
